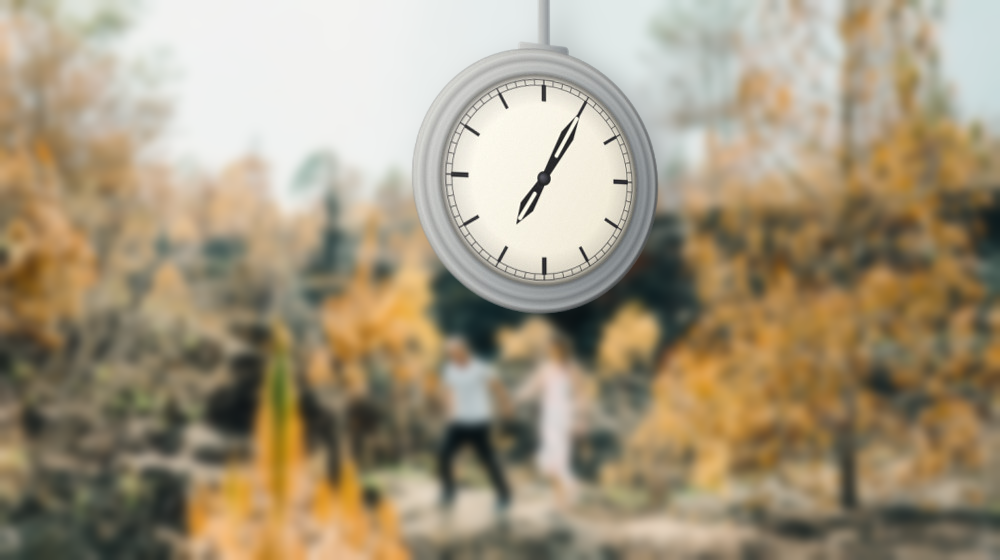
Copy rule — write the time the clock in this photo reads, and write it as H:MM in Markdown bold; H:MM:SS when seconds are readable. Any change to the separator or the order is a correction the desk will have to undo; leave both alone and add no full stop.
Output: **7:05**
